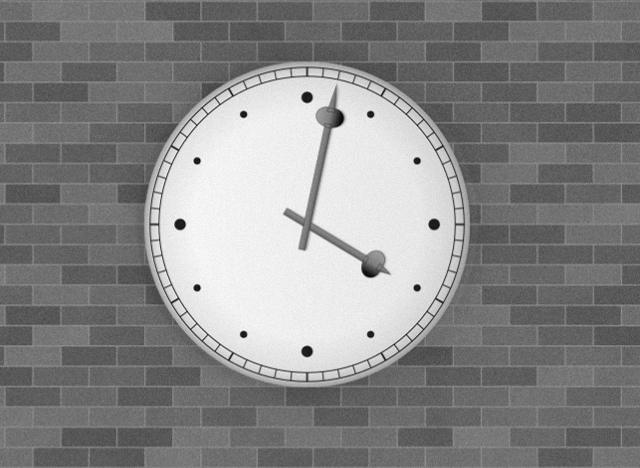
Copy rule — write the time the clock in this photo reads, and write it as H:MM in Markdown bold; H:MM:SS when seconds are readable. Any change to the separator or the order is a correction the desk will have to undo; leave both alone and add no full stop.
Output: **4:02**
